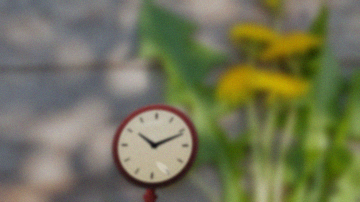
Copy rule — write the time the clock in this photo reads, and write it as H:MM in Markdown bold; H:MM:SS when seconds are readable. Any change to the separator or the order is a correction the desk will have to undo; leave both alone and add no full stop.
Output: **10:11**
